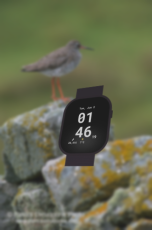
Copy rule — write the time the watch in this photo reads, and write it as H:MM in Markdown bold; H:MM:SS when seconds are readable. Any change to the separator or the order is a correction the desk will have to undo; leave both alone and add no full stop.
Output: **1:46**
